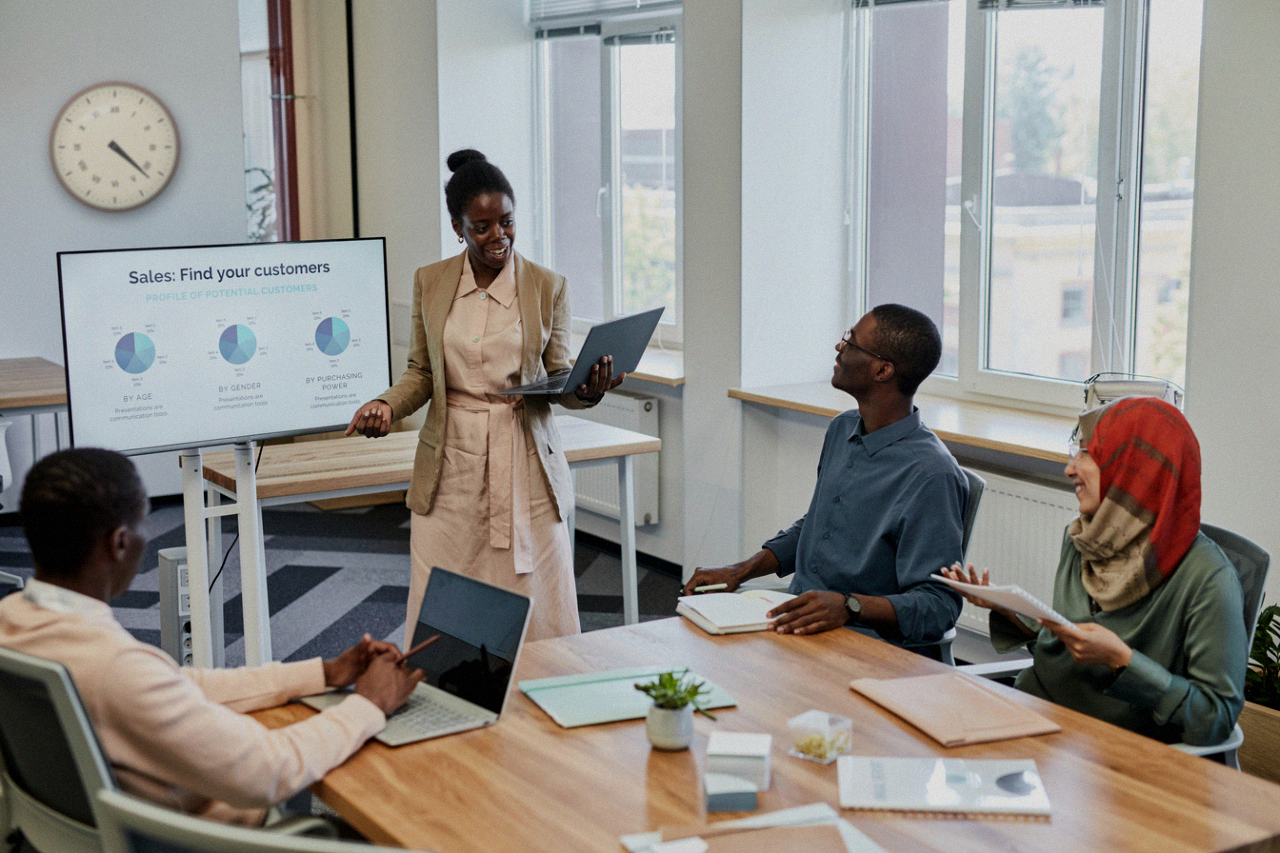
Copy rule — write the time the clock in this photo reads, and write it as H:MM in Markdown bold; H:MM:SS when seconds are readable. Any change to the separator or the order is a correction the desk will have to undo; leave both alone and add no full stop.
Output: **4:22**
